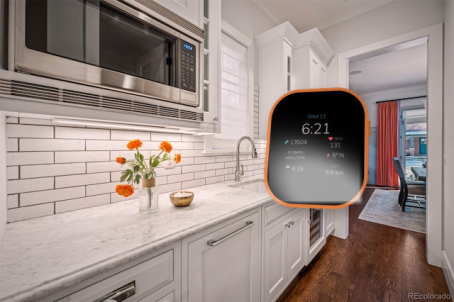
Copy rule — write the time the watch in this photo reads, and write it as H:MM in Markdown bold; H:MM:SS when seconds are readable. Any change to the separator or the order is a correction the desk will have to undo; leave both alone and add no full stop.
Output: **6:21**
